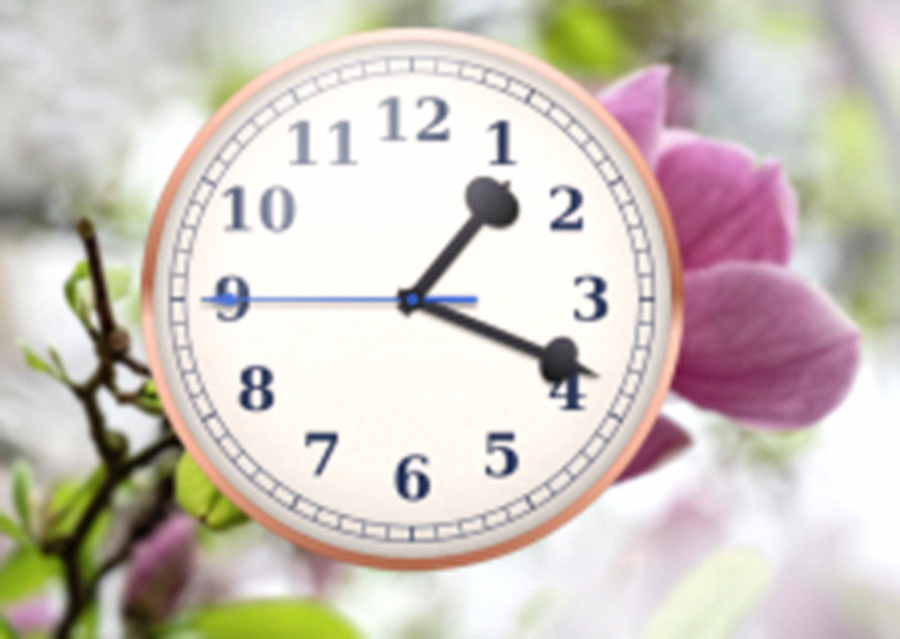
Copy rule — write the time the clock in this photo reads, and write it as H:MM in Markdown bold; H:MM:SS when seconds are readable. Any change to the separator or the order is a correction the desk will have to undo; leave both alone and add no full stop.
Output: **1:18:45**
